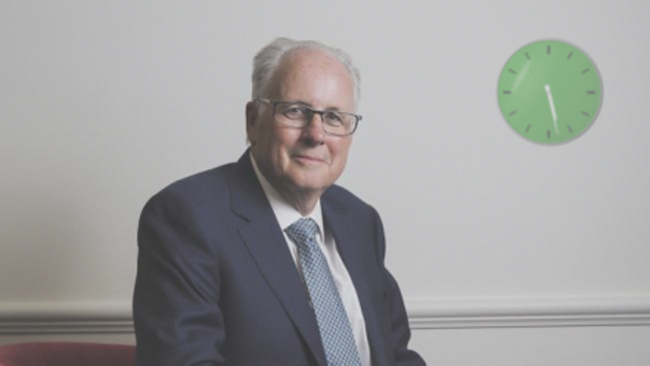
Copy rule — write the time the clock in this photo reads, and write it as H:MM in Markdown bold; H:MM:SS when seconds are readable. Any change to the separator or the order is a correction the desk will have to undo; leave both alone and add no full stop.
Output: **5:28**
